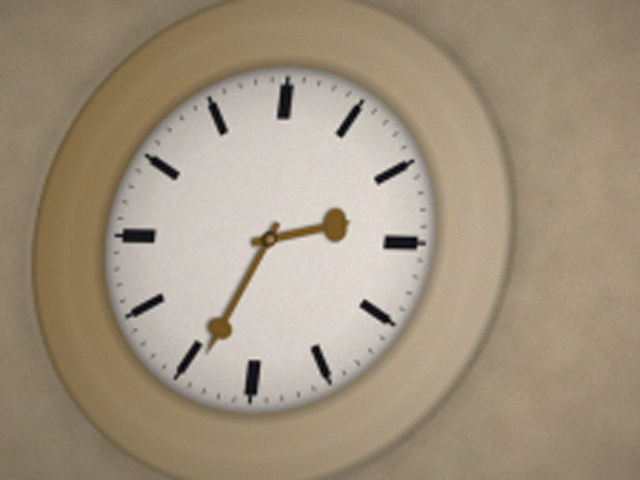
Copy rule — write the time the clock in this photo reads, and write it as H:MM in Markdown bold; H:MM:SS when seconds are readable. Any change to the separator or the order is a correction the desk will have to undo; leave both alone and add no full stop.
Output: **2:34**
